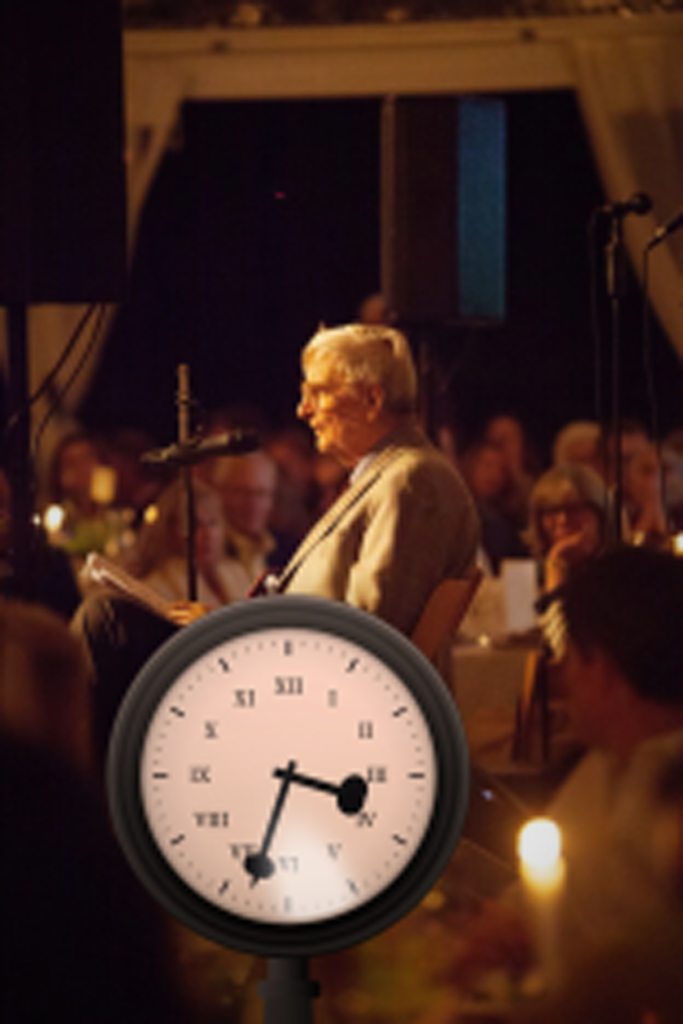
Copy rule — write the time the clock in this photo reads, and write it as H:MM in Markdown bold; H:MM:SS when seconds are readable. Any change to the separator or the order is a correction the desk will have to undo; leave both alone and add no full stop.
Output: **3:33**
